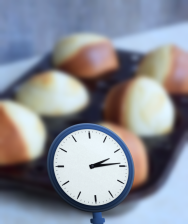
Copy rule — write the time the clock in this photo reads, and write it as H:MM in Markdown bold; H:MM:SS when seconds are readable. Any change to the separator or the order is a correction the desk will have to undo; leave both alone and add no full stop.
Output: **2:14**
